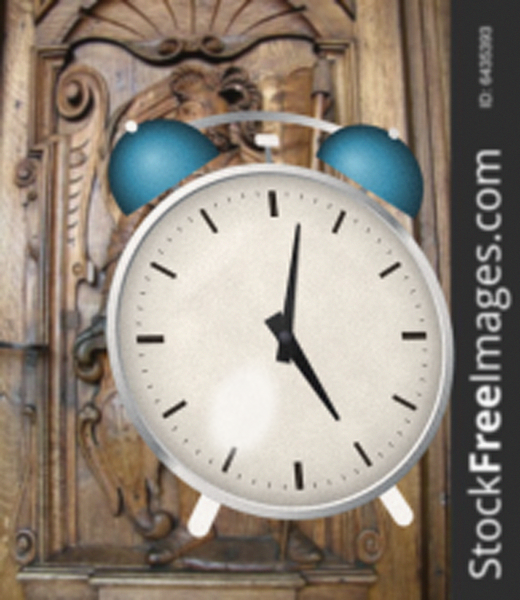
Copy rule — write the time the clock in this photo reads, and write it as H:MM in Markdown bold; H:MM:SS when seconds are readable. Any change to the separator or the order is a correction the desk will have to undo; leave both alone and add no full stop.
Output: **5:02**
